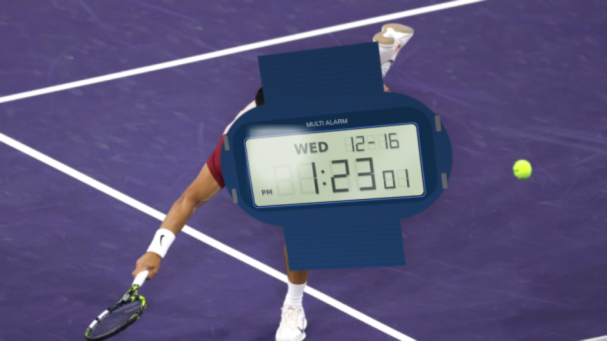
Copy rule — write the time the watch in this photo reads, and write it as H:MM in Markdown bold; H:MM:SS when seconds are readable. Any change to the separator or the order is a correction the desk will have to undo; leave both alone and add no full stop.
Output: **1:23:01**
